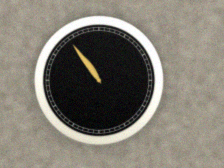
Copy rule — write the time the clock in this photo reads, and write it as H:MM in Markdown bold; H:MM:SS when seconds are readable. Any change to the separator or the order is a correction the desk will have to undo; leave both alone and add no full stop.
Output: **10:54**
